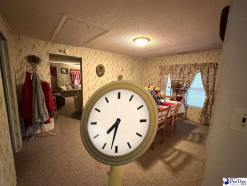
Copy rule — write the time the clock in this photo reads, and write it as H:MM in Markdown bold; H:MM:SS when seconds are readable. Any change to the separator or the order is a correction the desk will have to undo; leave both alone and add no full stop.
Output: **7:32**
